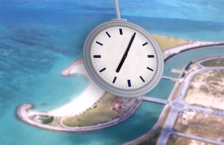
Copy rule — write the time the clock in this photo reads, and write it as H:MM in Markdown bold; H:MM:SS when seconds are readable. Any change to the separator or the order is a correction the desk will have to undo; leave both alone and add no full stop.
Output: **7:05**
